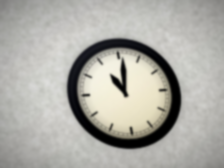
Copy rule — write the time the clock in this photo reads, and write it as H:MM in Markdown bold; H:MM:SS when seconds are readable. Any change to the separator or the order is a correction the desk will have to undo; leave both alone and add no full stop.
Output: **11:01**
